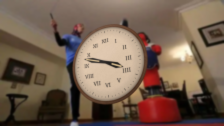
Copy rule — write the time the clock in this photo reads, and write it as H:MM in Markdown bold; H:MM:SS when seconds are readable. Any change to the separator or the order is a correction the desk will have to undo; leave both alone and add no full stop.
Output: **3:48**
